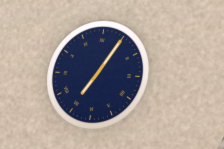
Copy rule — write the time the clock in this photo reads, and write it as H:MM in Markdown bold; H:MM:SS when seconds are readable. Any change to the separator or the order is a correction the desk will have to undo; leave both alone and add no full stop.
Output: **7:05**
